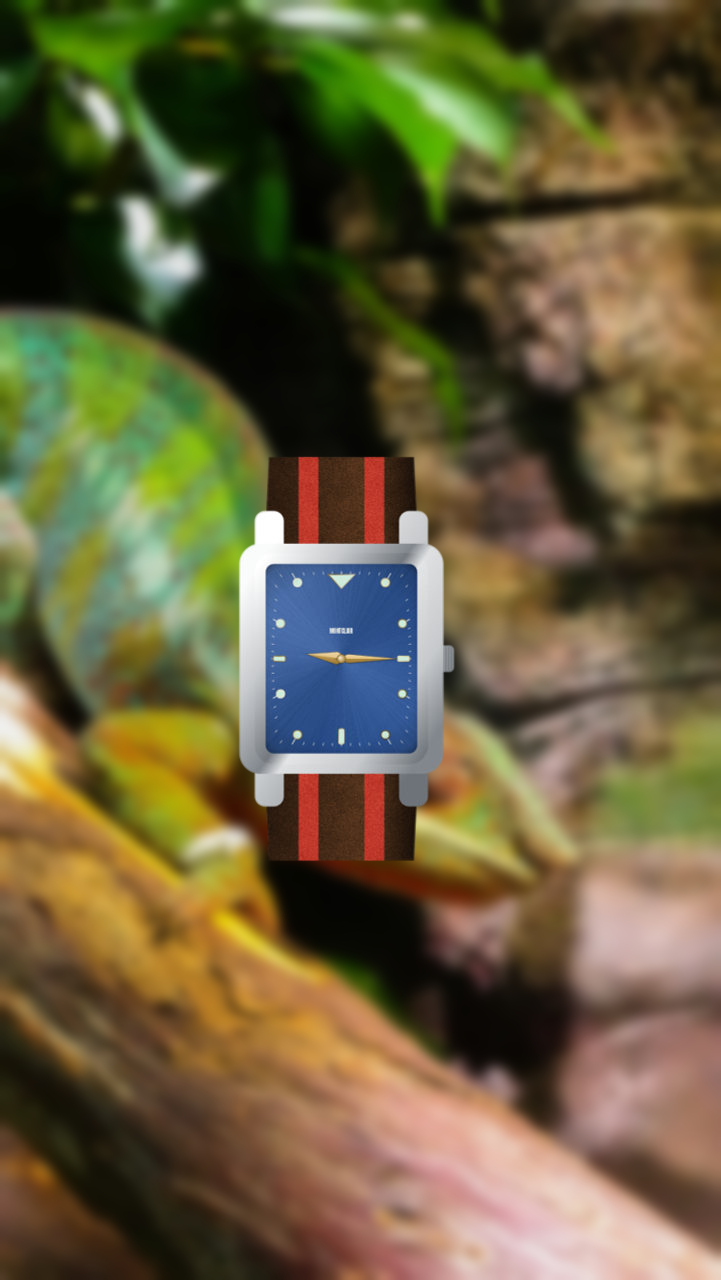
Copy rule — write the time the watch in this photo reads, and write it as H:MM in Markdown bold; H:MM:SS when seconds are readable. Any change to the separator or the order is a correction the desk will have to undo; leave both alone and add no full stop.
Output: **9:15**
